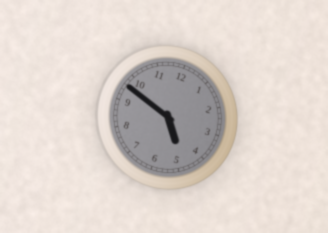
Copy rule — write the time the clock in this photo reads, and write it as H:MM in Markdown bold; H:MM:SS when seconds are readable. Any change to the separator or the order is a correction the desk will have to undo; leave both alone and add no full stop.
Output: **4:48**
